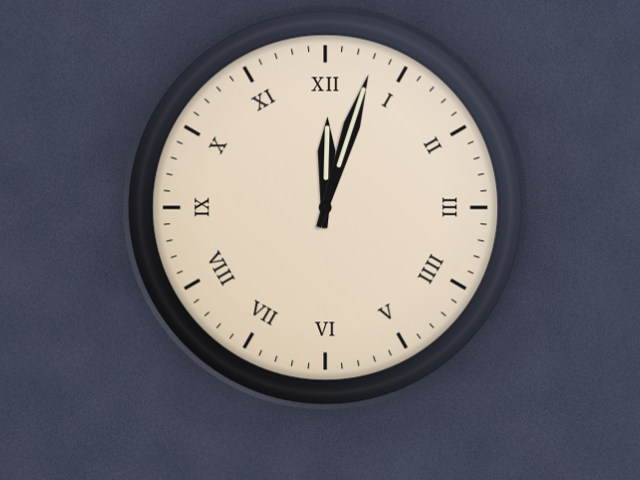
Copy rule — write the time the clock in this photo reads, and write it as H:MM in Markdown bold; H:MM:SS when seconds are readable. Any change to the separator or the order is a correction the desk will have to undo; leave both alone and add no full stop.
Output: **12:03**
